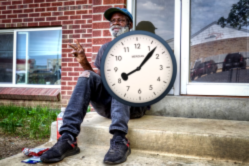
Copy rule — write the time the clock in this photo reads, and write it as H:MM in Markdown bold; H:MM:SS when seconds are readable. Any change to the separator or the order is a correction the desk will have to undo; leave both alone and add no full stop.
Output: **8:07**
